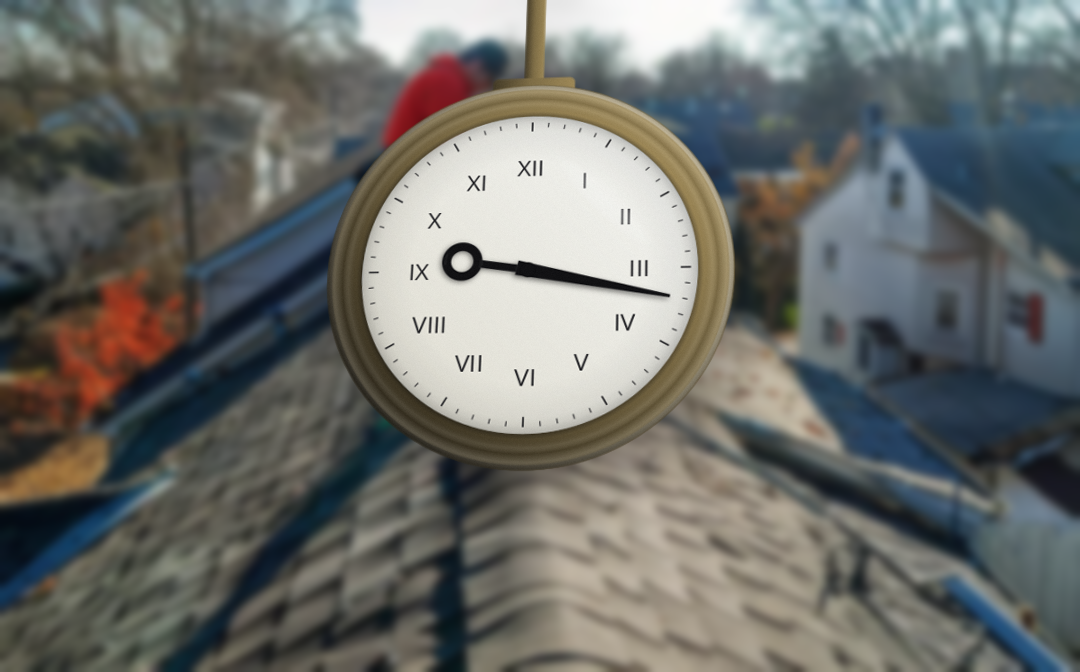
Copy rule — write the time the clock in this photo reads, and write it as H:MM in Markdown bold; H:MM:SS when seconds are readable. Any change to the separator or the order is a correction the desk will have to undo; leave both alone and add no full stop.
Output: **9:17**
